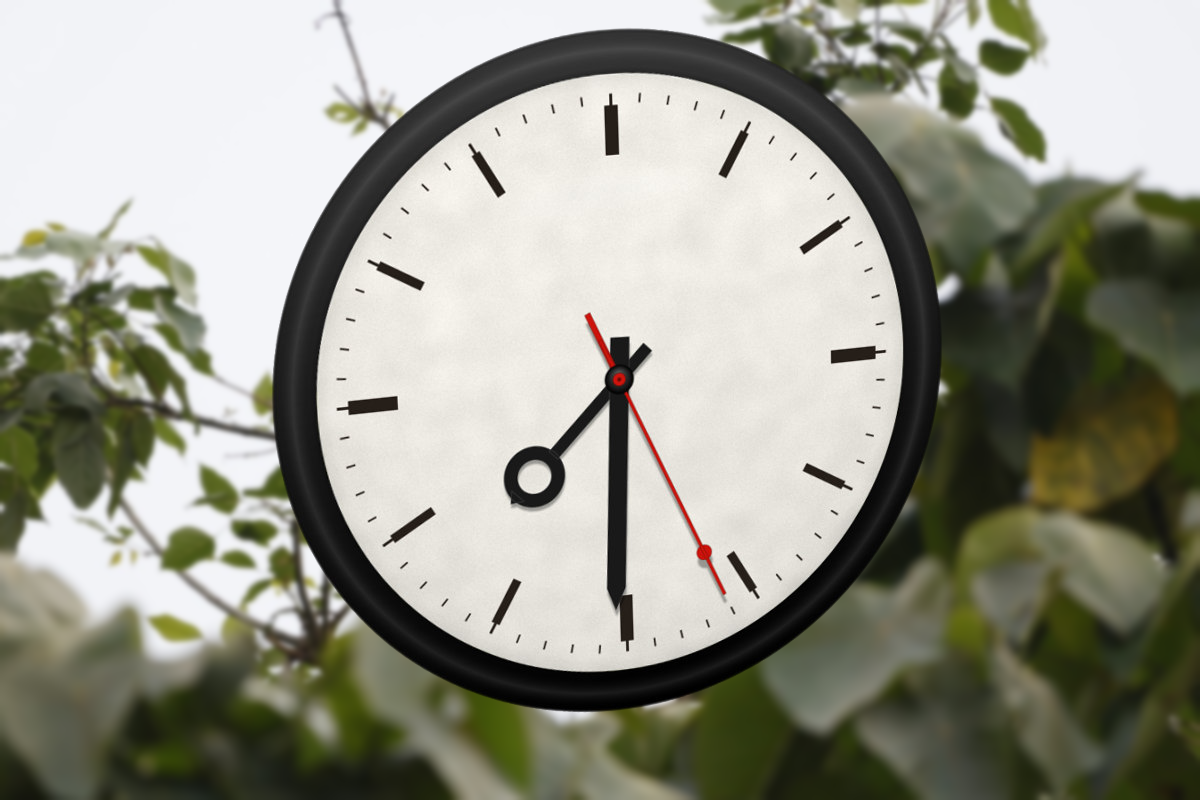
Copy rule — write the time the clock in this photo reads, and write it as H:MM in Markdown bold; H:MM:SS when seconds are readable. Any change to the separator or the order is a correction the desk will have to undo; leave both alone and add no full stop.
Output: **7:30:26**
